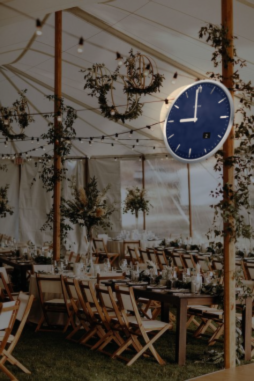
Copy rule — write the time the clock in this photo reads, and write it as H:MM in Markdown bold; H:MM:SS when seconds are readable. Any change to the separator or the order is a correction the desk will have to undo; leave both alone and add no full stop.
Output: **8:59**
